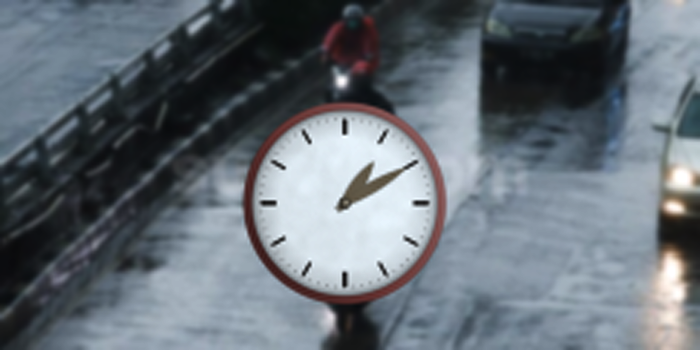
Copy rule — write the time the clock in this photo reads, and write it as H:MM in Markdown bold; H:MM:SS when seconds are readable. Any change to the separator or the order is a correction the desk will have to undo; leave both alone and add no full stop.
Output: **1:10**
